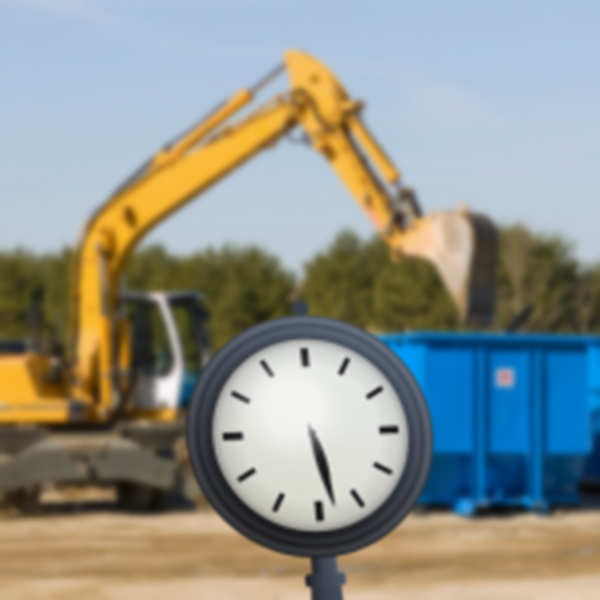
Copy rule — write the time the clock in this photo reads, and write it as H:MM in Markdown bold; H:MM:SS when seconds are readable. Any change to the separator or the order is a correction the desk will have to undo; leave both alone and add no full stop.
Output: **5:28**
